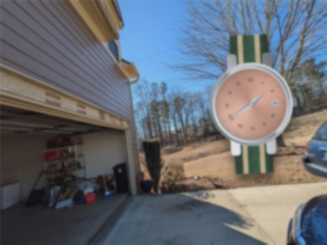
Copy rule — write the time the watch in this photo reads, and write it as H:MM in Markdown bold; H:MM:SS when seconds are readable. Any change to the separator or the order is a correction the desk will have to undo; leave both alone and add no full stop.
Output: **1:40**
